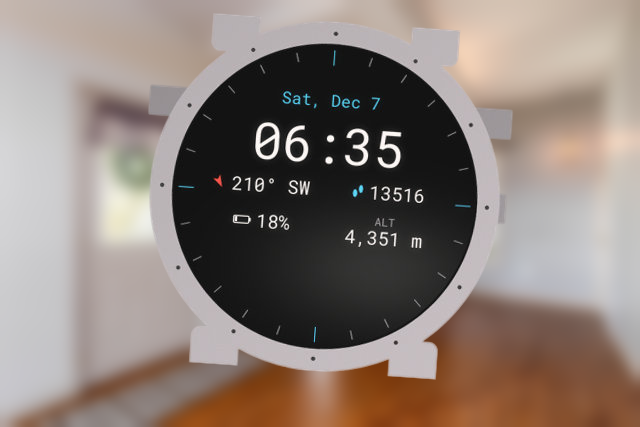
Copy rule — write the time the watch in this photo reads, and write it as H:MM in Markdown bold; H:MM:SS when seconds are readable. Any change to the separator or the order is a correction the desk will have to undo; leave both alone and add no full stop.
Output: **6:35**
